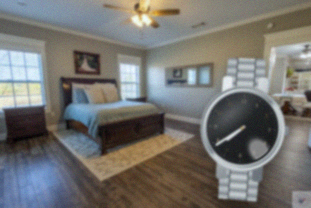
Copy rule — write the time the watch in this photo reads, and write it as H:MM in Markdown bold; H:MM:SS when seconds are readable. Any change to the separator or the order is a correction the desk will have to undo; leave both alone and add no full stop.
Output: **7:39**
